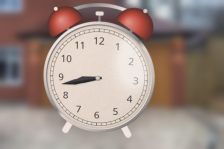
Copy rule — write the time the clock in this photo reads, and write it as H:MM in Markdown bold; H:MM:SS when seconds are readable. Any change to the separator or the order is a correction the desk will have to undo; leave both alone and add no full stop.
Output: **8:43**
